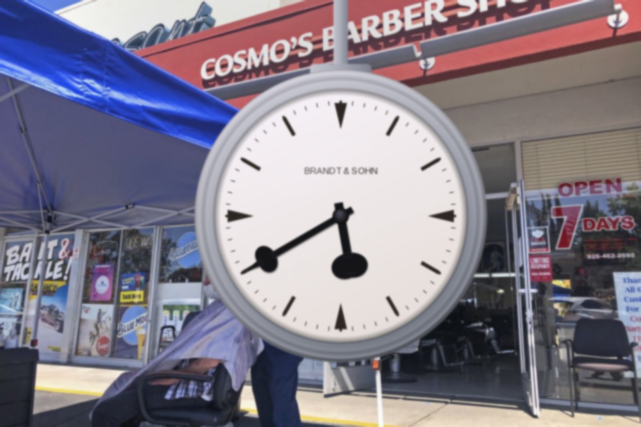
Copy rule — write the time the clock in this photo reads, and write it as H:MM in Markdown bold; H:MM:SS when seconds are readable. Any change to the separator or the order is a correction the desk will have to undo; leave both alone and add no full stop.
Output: **5:40**
